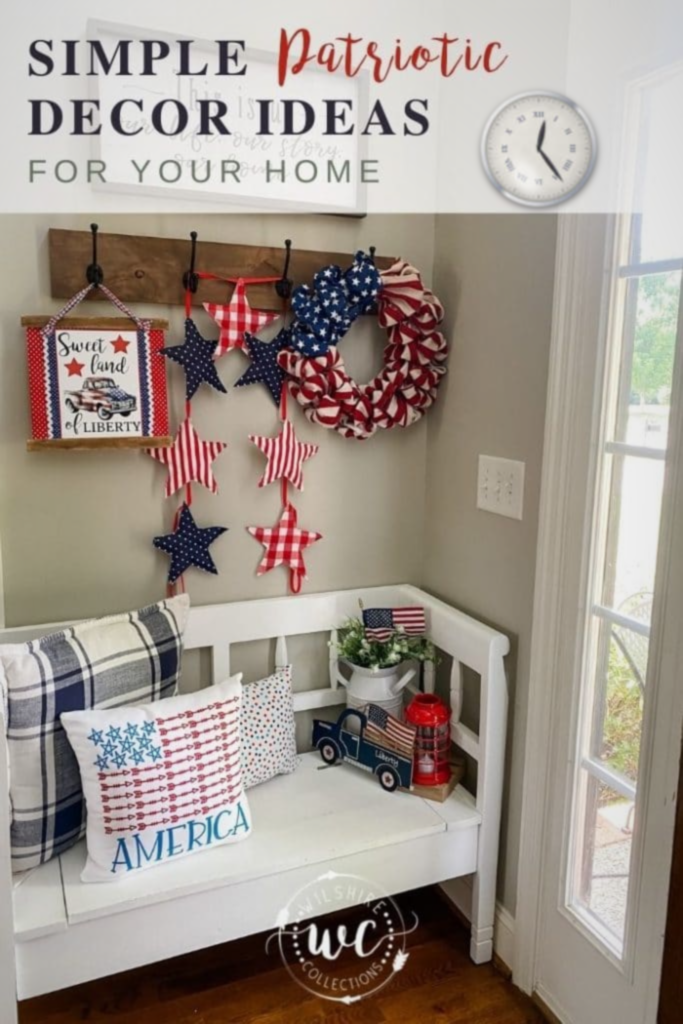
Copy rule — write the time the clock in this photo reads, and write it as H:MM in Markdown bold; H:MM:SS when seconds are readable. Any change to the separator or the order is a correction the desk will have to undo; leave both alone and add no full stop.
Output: **12:24**
